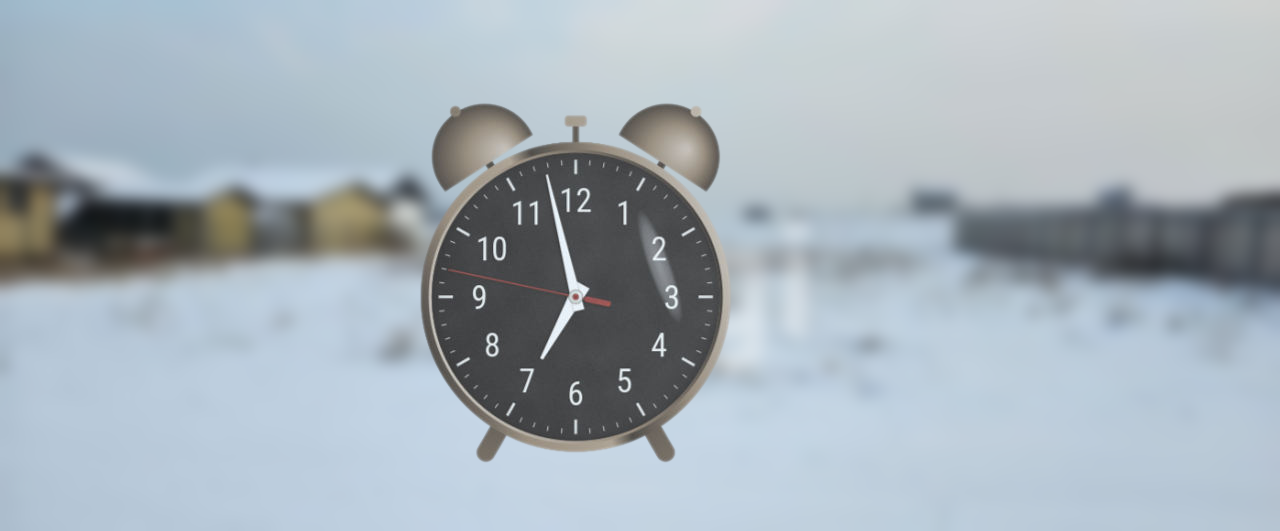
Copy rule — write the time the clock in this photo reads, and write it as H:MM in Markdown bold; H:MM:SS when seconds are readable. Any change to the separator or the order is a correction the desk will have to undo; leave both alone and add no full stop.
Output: **6:57:47**
